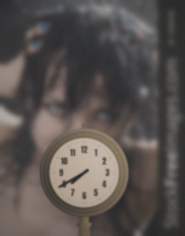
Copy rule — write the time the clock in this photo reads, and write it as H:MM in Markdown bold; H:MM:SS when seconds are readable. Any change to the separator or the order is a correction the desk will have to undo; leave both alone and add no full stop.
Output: **7:40**
